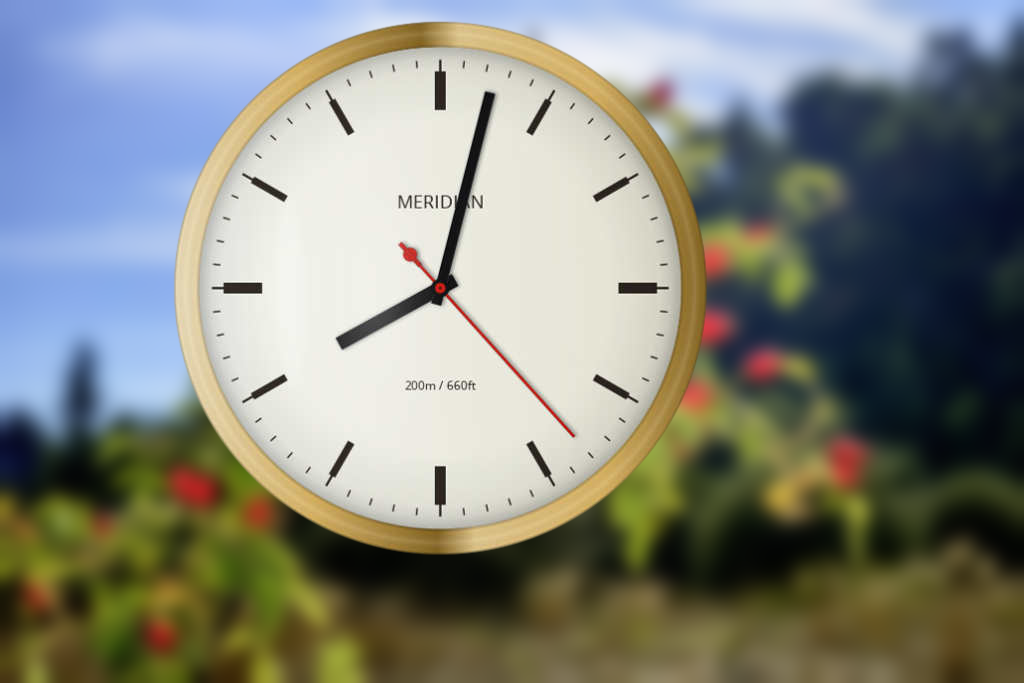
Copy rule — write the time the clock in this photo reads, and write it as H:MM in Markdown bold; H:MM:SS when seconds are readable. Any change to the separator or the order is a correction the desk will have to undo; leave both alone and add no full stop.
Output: **8:02:23**
